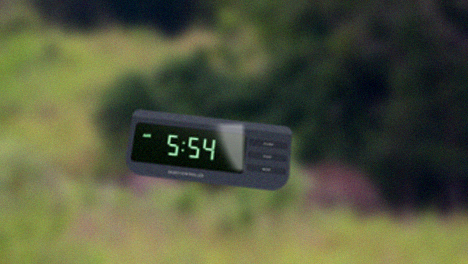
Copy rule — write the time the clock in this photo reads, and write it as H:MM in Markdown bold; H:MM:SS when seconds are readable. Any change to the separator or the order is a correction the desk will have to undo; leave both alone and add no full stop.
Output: **5:54**
